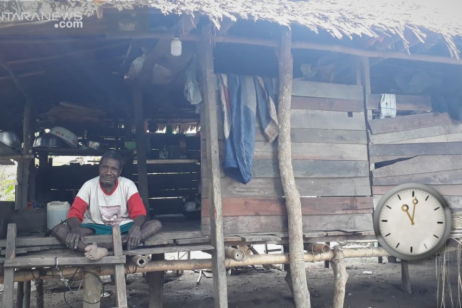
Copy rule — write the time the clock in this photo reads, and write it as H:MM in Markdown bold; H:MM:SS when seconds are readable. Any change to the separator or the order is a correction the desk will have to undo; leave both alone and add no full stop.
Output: **11:01**
